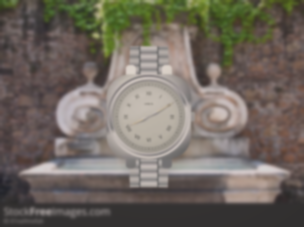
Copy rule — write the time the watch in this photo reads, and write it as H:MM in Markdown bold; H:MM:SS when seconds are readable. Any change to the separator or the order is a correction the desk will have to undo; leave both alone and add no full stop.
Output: **8:10**
